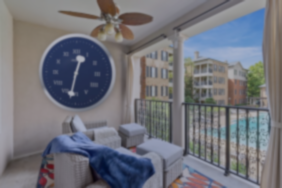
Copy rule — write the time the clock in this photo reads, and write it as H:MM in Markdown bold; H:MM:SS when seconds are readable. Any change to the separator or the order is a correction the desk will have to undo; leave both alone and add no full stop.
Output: **12:32**
